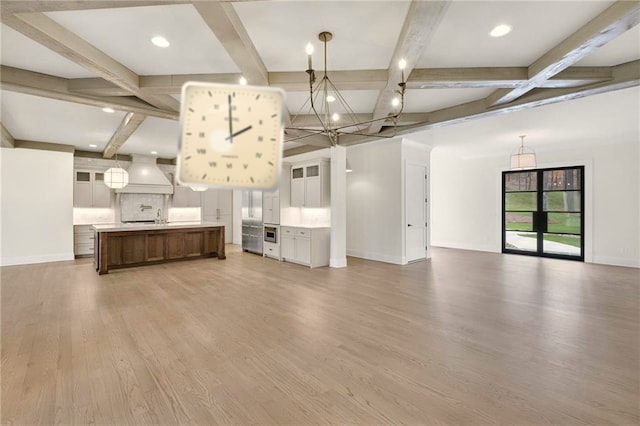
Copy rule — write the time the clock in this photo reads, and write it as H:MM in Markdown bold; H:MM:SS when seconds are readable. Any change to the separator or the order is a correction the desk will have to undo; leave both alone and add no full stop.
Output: **1:59**
